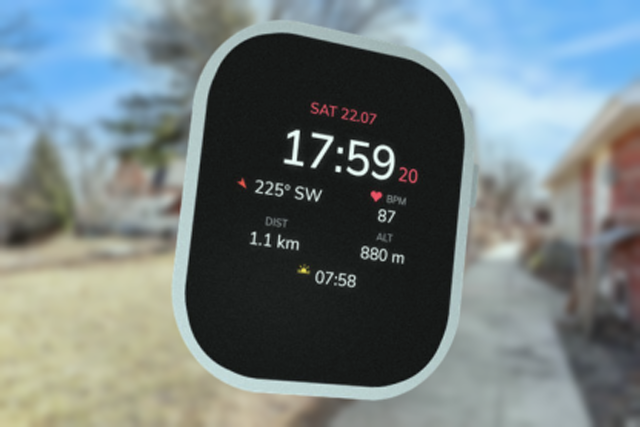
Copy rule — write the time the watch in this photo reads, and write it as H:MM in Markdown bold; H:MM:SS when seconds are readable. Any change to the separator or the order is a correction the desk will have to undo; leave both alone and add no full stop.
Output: **17:59:20**
